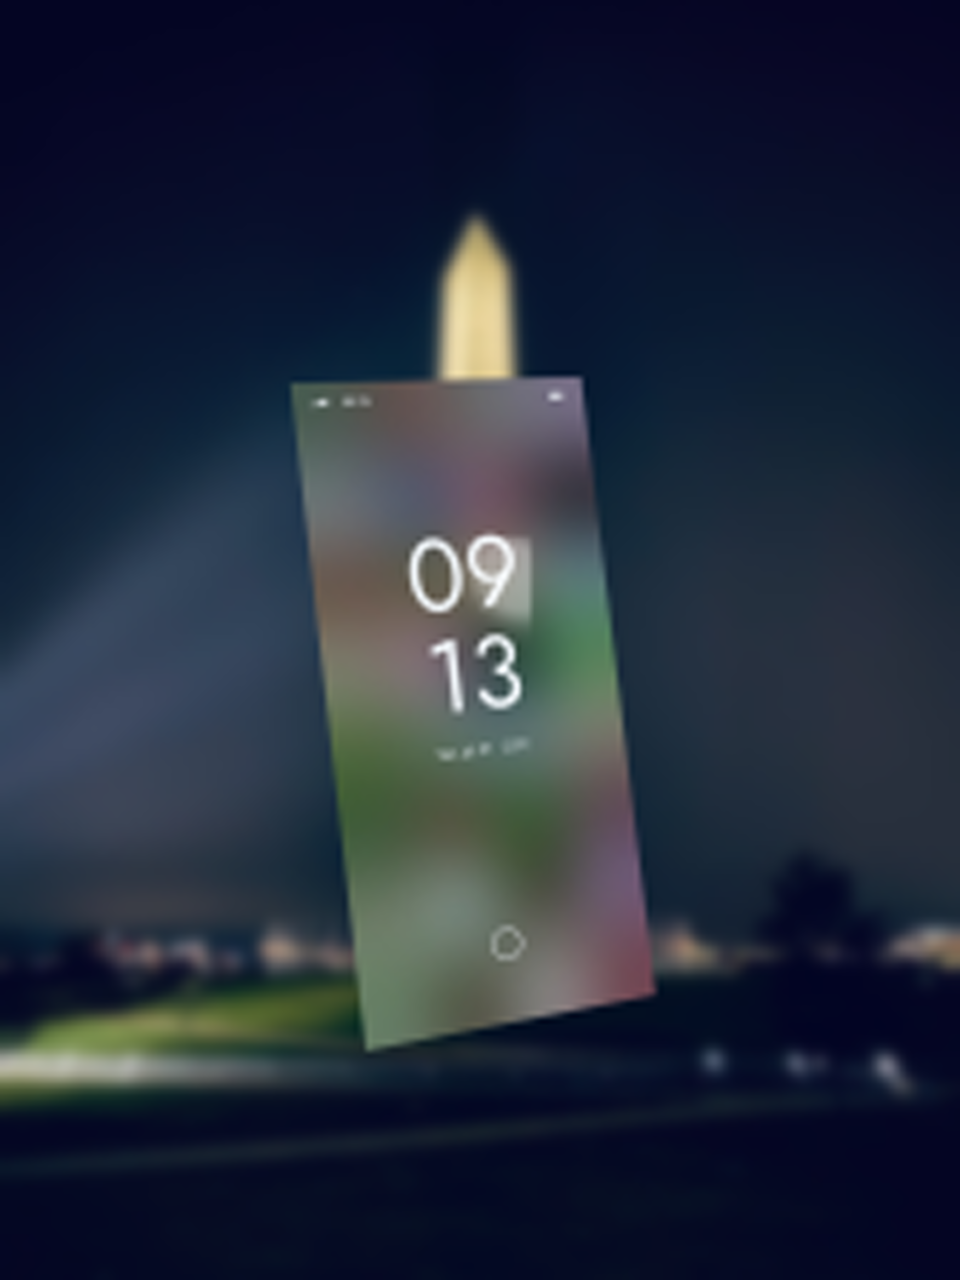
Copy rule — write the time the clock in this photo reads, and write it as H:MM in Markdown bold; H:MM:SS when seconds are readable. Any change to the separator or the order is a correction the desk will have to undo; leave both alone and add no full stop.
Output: **9:13**
